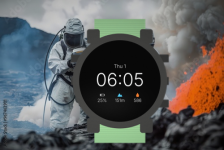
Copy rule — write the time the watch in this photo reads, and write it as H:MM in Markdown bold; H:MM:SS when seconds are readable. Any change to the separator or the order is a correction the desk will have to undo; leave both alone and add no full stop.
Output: **6:05**
